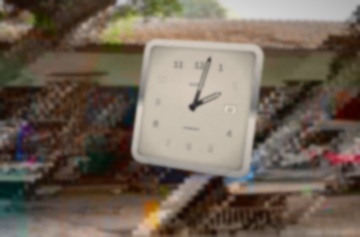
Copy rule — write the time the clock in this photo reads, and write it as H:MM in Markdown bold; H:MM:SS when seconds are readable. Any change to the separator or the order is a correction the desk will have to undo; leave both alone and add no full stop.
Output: **2:02**
